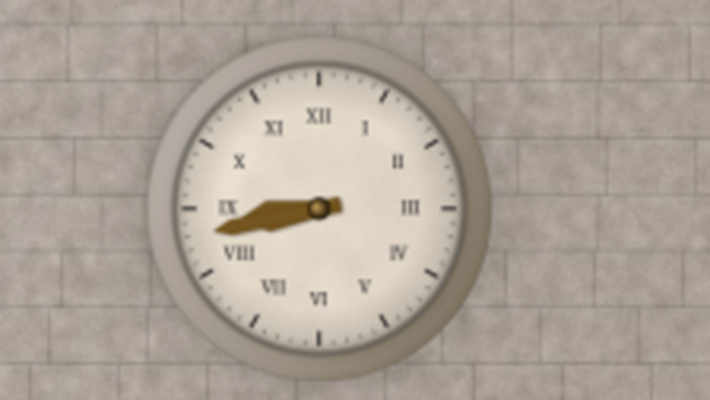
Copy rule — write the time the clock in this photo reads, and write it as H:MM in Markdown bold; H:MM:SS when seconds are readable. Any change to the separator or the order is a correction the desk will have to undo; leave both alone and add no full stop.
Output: **8:43**
